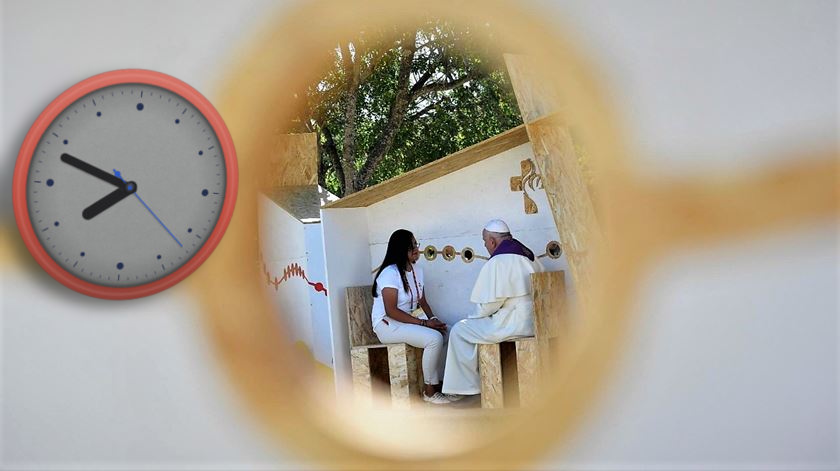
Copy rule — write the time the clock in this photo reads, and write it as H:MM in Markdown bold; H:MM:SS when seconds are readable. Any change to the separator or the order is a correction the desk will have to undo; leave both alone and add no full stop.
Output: **7:48:22**
